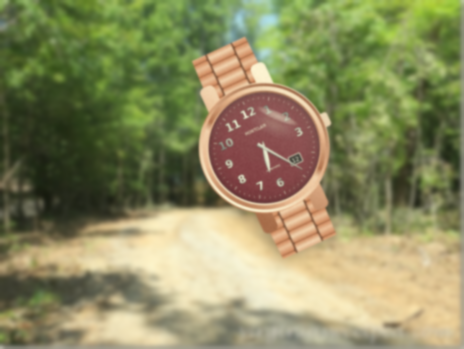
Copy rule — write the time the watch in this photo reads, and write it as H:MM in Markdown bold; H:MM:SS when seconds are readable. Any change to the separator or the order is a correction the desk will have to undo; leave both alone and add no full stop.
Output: **6:24**
